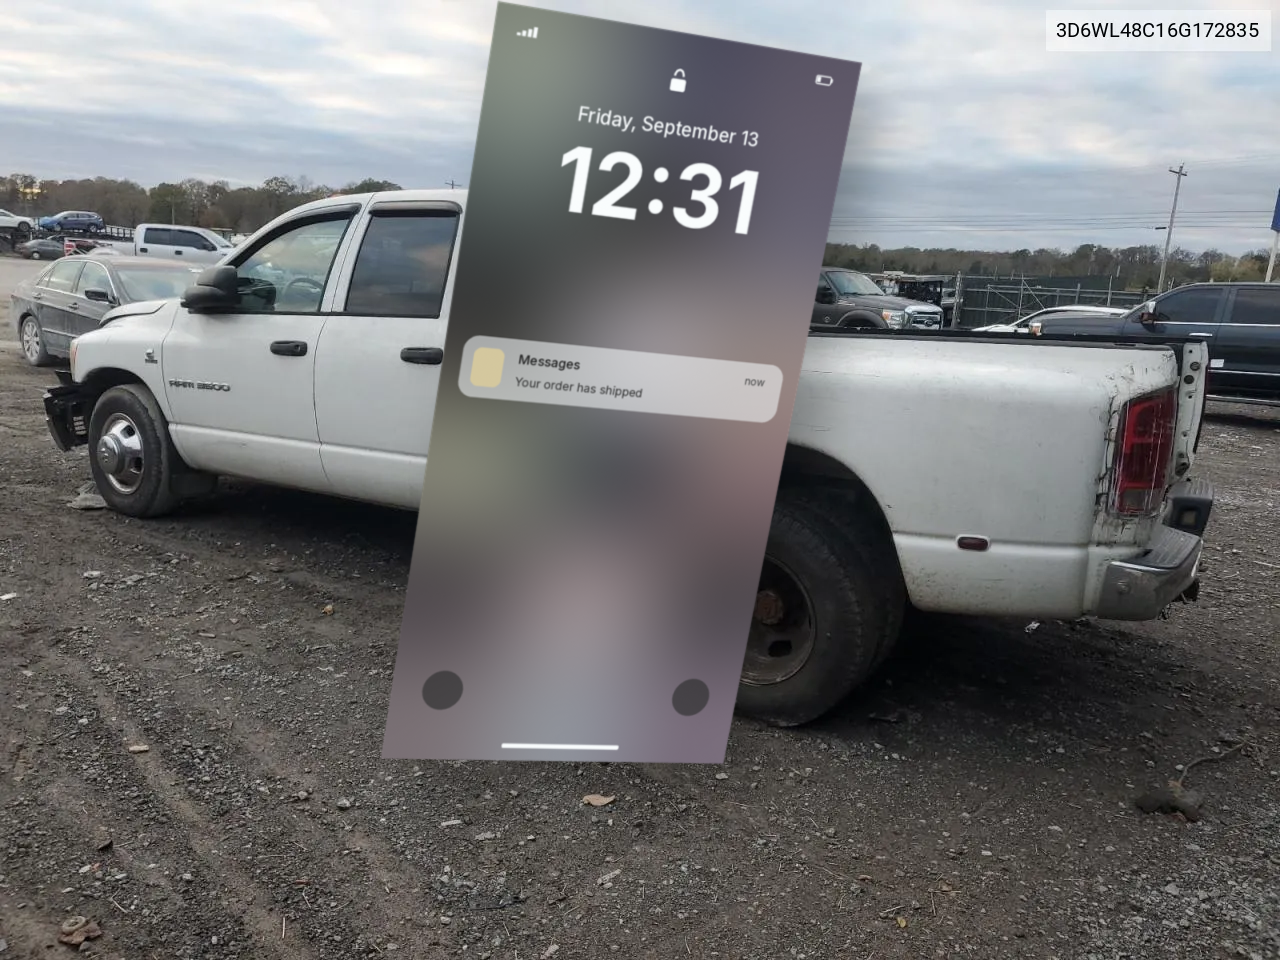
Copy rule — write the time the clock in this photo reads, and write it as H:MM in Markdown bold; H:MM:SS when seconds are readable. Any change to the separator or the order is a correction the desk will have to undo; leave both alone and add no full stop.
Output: **12:31**
